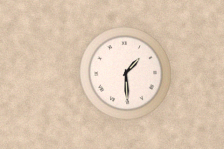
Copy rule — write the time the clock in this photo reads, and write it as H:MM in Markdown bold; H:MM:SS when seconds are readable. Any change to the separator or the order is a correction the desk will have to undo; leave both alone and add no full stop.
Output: **1:30**
